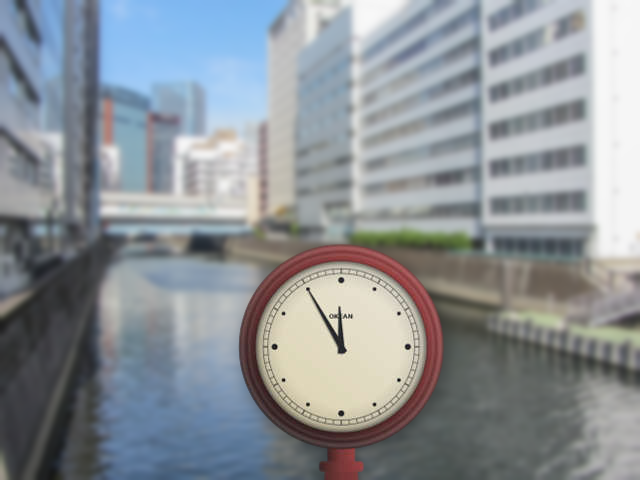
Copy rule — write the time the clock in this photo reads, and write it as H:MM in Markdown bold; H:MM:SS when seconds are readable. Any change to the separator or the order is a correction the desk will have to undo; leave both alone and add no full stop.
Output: **11:55**
